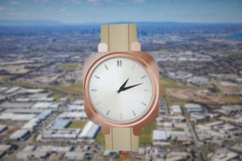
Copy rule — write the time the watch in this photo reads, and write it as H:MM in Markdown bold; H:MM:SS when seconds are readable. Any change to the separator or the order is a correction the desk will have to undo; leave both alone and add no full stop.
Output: **1:12**
